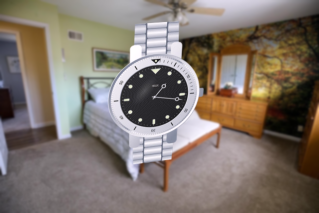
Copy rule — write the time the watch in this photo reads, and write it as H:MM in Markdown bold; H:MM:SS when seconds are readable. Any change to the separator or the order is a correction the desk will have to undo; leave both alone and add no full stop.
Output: **1:17**
